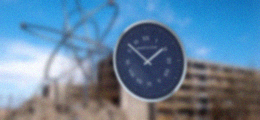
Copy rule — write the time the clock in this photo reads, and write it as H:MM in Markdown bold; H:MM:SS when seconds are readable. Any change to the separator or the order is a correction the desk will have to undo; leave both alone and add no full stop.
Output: **1:52**
